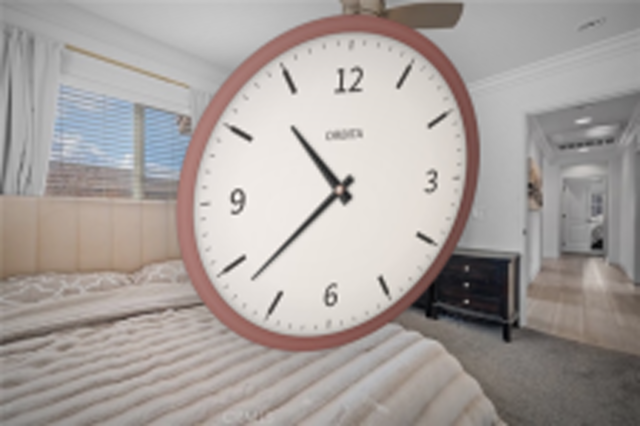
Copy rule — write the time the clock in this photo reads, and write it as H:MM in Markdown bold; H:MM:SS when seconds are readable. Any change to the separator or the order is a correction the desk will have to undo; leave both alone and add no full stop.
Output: **10:38**
